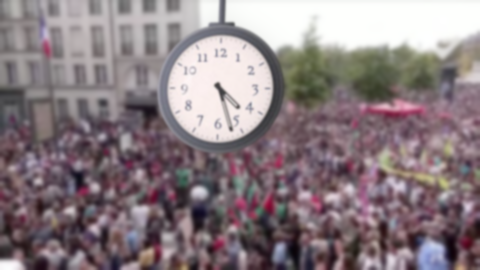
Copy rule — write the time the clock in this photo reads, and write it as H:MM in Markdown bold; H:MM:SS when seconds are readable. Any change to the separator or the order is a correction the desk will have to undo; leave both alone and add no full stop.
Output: **4:27**
